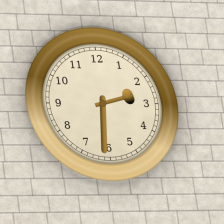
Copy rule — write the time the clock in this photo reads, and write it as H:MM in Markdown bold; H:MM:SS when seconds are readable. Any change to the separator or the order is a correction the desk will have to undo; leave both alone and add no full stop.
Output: **2:31**
